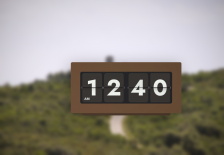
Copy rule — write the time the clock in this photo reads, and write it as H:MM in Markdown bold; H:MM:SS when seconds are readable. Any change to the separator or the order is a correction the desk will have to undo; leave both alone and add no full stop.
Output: **12:40**
